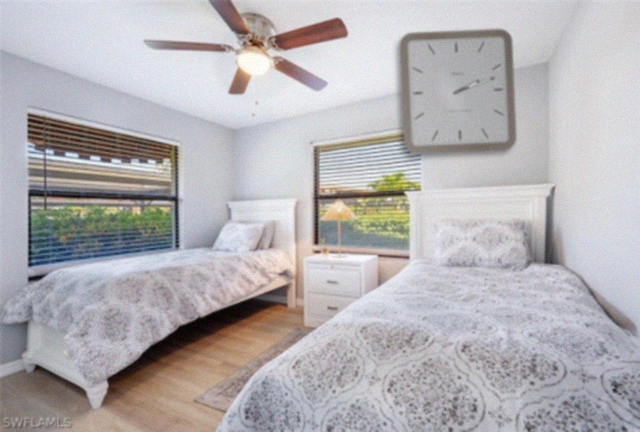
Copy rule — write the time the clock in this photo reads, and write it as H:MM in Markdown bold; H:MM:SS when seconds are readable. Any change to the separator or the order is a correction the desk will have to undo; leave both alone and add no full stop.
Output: **2:12**
